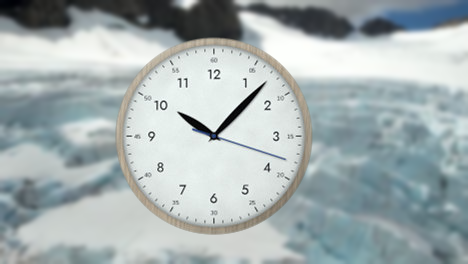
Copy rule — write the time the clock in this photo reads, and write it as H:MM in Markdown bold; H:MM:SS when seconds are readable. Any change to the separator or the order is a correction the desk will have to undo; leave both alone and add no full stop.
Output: **10:07:18**
